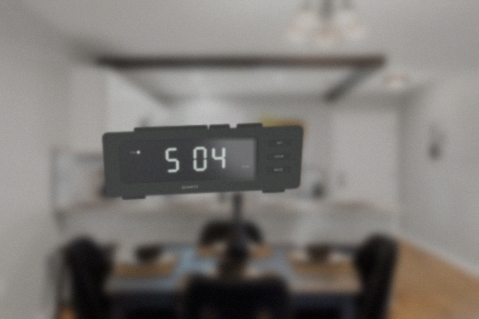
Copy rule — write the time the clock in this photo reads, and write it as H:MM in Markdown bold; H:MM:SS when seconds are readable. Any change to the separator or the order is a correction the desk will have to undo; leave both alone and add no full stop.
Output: **5:04**
